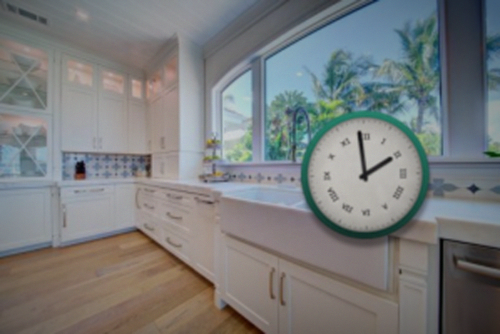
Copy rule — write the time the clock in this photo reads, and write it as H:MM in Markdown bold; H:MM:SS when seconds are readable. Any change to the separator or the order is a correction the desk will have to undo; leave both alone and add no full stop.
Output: **1:59**
